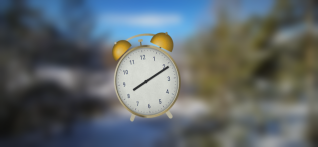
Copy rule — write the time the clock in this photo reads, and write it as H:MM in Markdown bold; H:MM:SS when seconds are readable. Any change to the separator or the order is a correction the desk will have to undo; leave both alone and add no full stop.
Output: **8:11**
